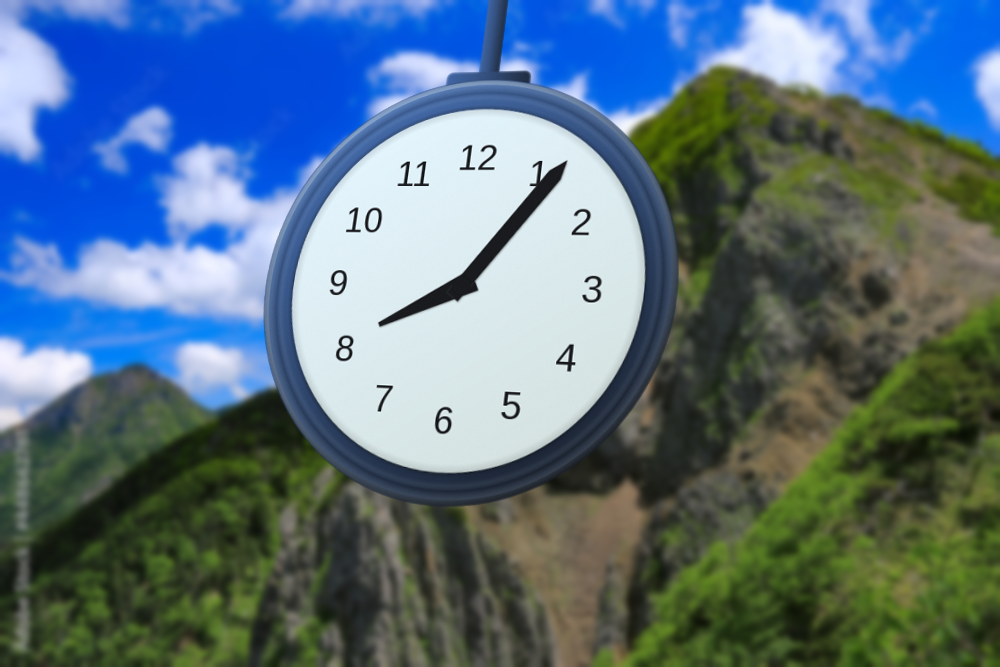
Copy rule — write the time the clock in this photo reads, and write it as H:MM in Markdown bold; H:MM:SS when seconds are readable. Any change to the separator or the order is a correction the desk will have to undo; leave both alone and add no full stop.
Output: **8:06**
